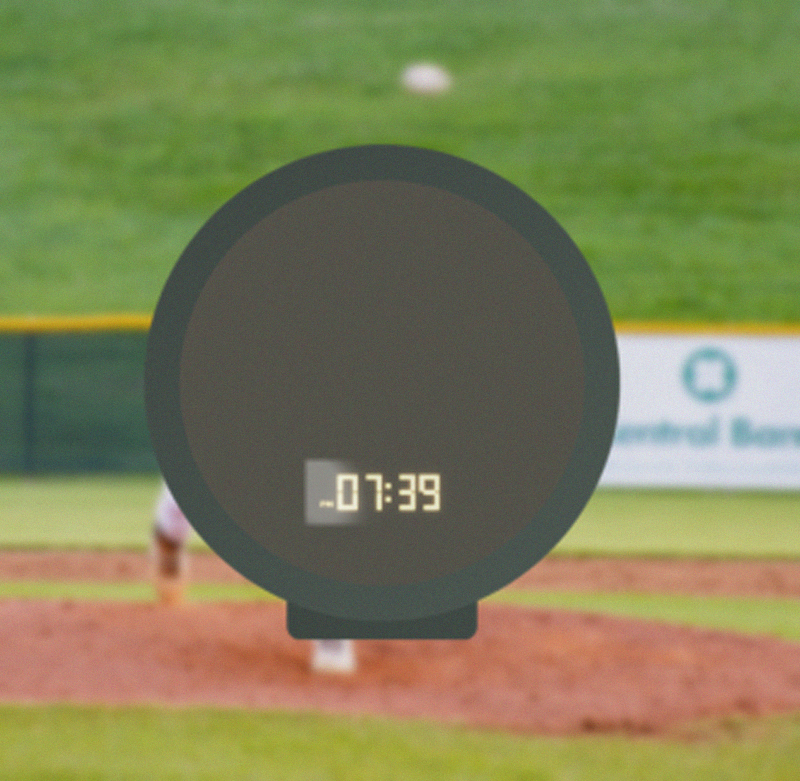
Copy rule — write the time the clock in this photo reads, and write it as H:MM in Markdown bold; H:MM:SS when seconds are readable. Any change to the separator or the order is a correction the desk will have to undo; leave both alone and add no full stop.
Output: **7:39**
